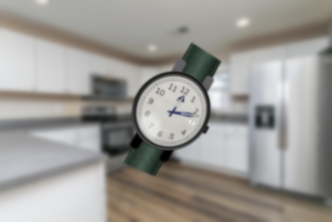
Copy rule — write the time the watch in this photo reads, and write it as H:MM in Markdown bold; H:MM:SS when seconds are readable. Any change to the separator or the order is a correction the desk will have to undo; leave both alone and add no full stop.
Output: **12:12**
